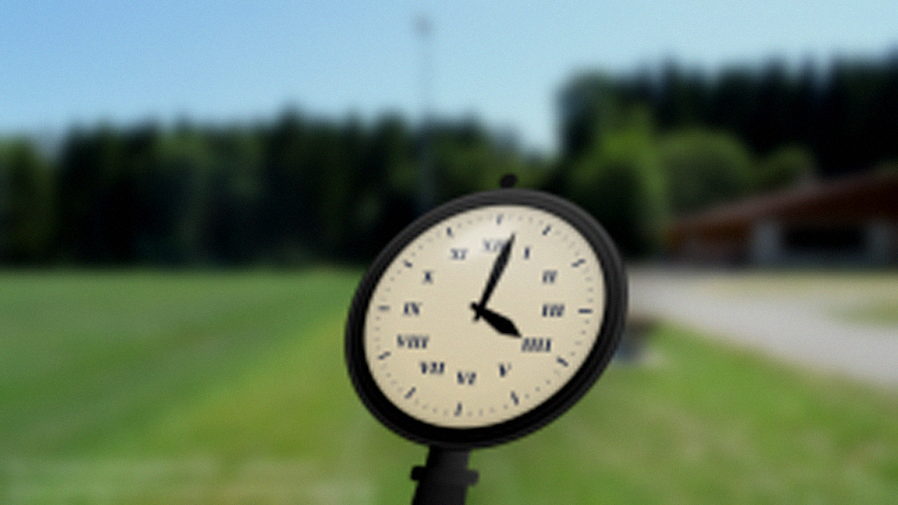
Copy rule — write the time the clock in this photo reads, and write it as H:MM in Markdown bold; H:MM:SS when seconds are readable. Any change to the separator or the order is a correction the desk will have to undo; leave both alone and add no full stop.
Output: **4:02**
